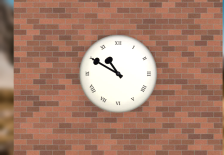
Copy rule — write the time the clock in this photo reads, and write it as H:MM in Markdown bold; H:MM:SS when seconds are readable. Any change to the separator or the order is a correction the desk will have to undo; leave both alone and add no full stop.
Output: **10:50**
